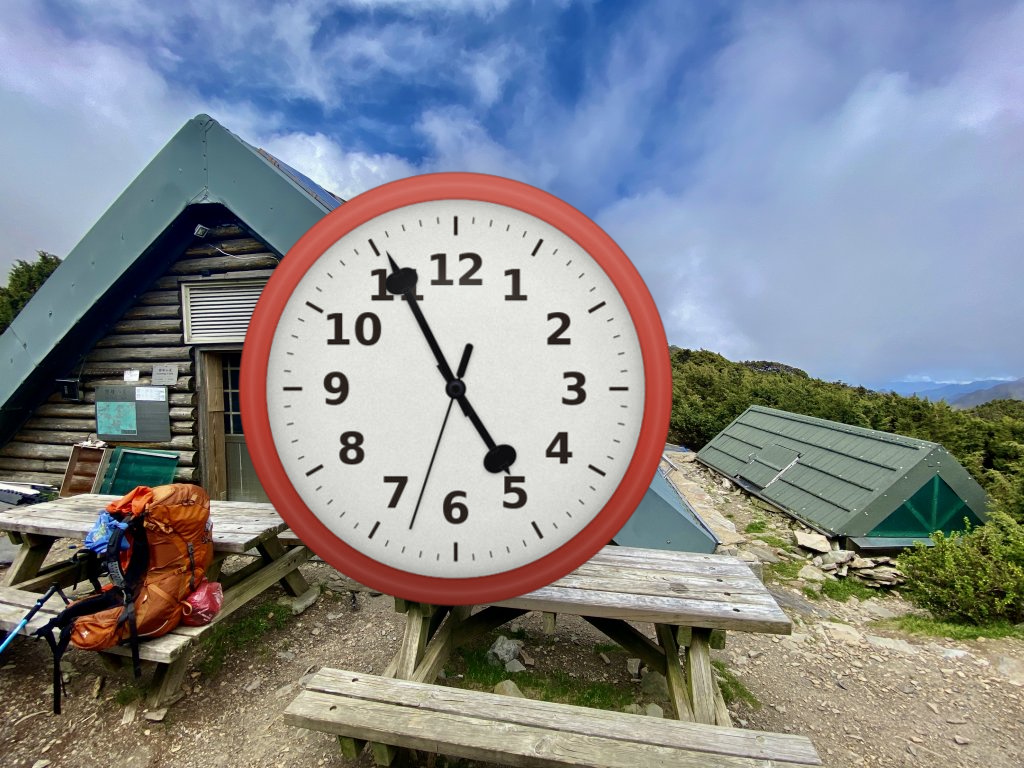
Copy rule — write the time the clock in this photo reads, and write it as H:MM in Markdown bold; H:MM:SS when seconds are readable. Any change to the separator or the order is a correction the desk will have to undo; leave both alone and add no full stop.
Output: **4:55:33**
